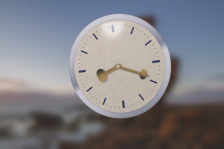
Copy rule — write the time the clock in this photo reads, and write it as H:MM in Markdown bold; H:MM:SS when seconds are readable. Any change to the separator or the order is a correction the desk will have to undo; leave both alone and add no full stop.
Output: **8:19**
